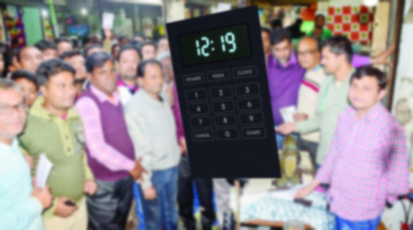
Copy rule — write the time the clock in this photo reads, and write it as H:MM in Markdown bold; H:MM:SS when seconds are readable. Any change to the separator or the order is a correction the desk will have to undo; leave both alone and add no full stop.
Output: **12:19**
